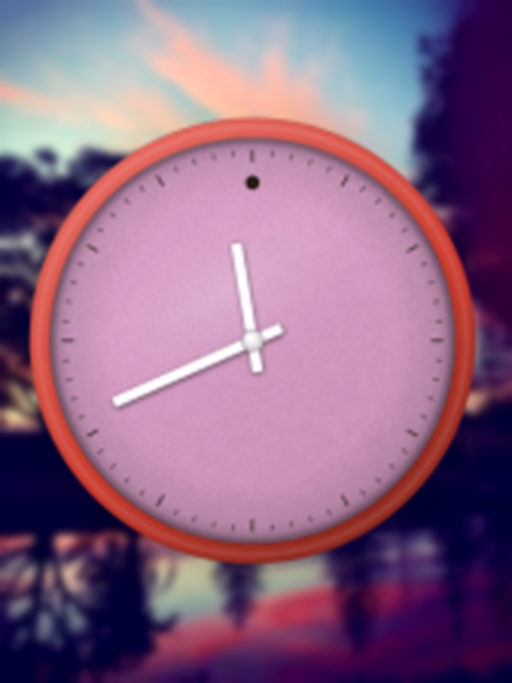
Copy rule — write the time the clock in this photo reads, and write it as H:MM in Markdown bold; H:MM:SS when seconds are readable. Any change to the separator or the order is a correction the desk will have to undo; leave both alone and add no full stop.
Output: **11:41**
